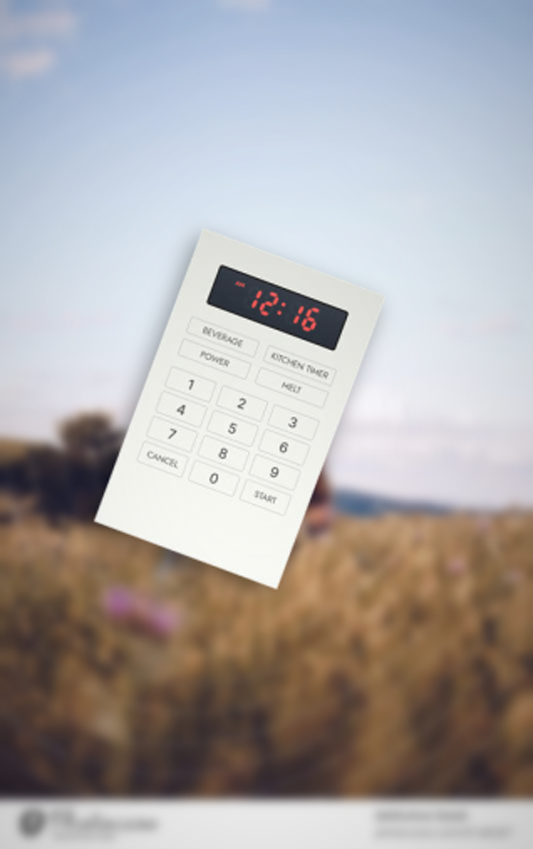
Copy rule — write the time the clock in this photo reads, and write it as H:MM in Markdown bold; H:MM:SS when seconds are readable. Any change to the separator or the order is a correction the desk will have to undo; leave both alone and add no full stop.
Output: **12:16**
